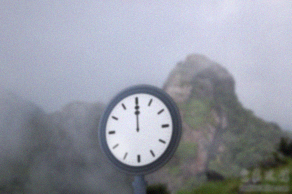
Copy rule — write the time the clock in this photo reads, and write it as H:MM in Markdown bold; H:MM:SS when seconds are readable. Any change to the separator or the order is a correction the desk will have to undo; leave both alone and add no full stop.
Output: **12:00**
